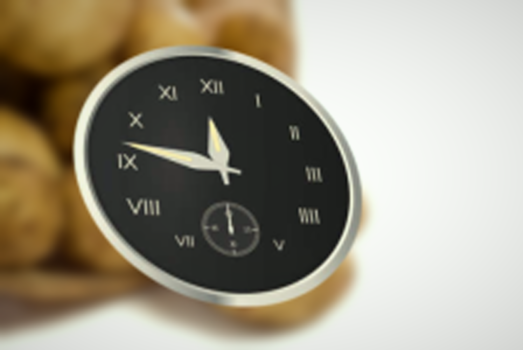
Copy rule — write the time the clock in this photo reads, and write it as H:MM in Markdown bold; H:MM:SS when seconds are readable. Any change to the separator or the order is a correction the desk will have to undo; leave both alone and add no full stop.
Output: **11:47**
